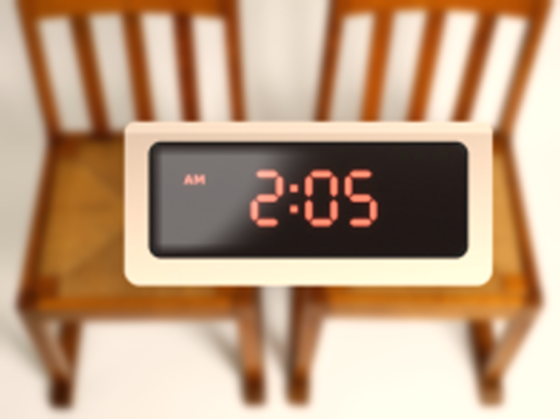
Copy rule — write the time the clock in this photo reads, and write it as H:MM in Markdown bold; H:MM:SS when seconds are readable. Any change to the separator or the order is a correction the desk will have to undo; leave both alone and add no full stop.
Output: **2:05**
